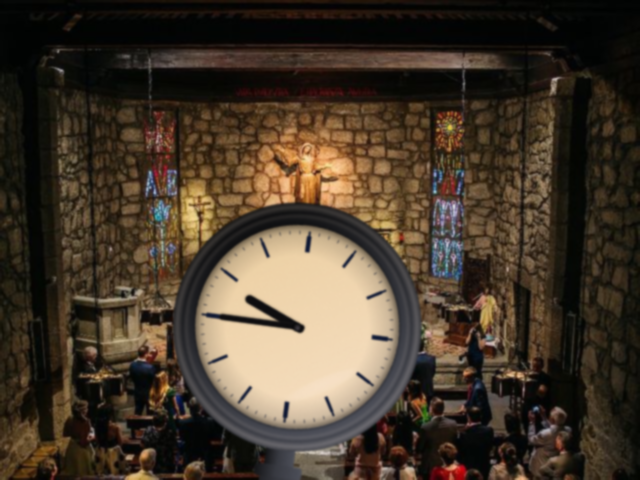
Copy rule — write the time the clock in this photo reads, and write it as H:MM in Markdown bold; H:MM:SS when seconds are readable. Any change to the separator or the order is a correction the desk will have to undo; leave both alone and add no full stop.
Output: **9:45**
